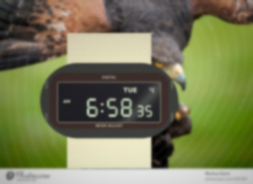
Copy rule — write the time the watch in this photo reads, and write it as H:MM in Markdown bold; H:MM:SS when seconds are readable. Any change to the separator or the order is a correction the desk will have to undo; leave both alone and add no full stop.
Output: **6:58:35**
